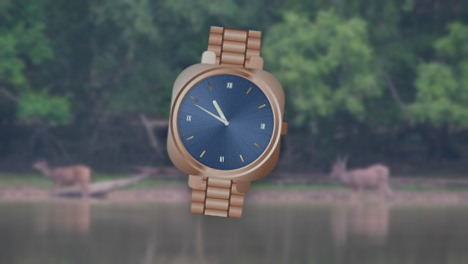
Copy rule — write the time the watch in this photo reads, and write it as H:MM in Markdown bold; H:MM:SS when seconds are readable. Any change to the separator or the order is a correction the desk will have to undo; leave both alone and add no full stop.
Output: **10:49**
